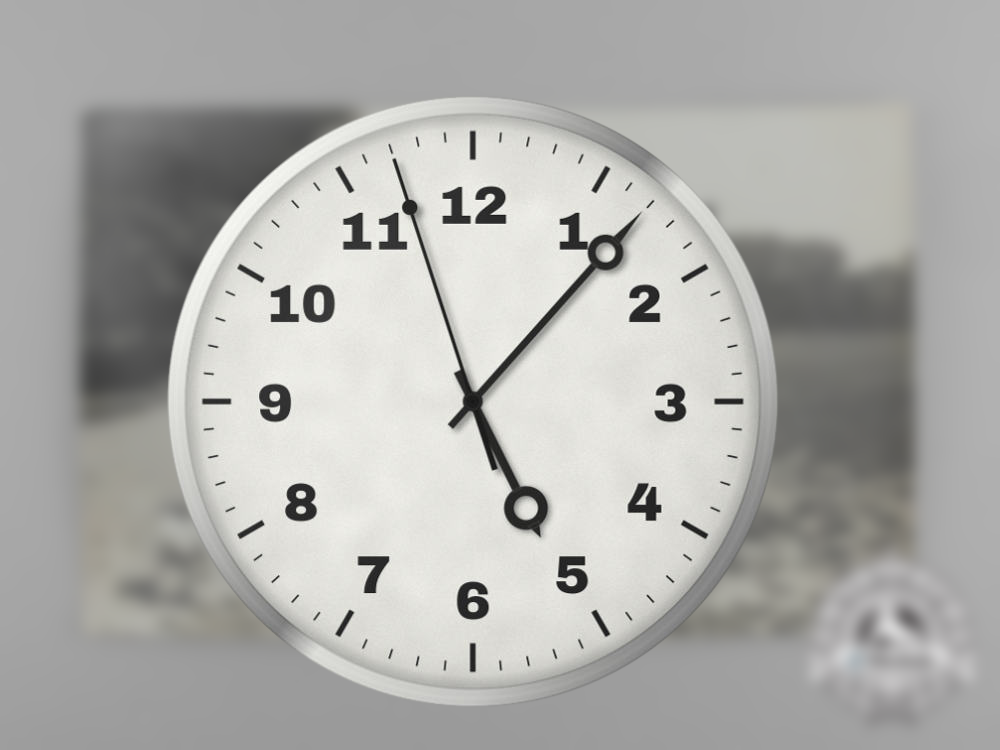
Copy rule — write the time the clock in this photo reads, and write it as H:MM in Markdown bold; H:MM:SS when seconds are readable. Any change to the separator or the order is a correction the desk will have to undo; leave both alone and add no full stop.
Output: **5:06:57**
